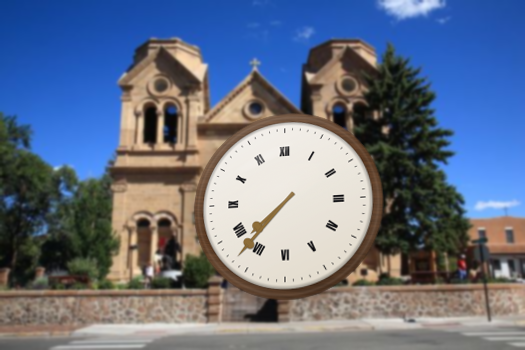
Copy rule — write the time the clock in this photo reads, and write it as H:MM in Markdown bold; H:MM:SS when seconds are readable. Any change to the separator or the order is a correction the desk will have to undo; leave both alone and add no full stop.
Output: **7:37**
